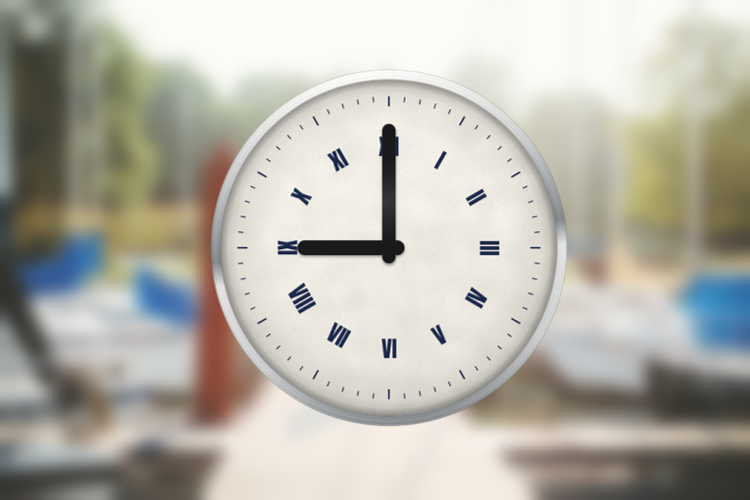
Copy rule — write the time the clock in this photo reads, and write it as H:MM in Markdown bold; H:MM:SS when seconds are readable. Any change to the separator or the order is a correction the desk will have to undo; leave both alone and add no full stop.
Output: **9:00**
